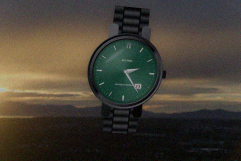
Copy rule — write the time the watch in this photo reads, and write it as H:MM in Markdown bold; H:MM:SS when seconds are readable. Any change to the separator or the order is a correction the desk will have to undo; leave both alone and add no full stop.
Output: **2:24**
